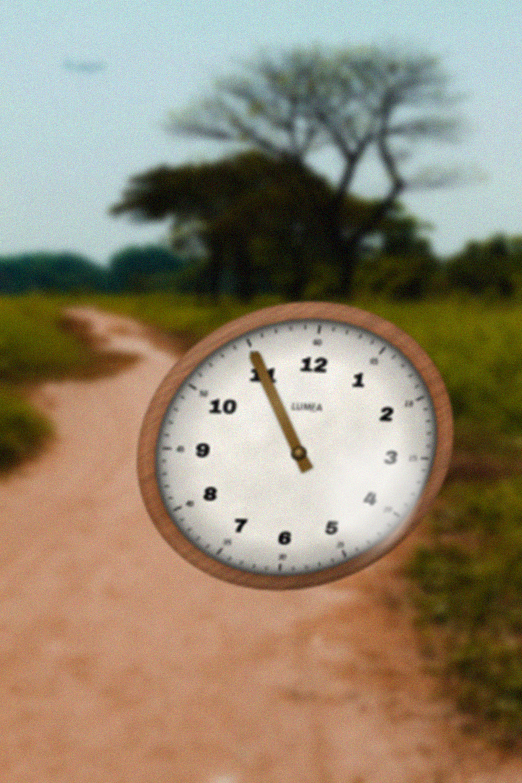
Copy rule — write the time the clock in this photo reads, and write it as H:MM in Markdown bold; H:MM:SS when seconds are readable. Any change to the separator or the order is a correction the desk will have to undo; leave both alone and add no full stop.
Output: **10:55**
